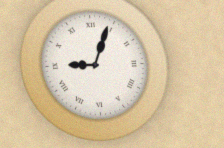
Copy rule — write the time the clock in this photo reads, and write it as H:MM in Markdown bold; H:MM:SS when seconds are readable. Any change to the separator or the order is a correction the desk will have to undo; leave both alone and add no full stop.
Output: **9:04**
